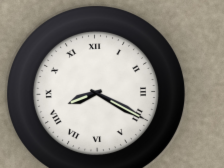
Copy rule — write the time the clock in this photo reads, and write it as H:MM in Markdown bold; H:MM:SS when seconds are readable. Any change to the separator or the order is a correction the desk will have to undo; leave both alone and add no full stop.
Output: **8:20**
